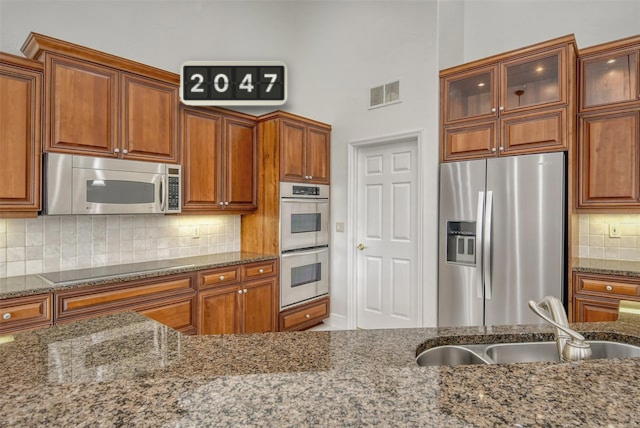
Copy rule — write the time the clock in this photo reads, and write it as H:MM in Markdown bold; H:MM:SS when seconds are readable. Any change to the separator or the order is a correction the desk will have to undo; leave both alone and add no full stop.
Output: **20:47**
